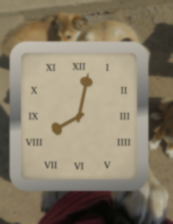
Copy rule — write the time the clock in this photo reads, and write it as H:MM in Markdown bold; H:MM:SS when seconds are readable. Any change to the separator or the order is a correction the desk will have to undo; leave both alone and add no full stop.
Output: **8:02**
